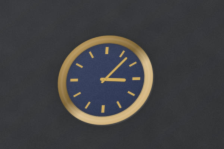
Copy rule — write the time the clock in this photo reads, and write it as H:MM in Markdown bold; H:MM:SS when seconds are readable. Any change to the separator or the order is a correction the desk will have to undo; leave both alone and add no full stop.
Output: **3:07**
